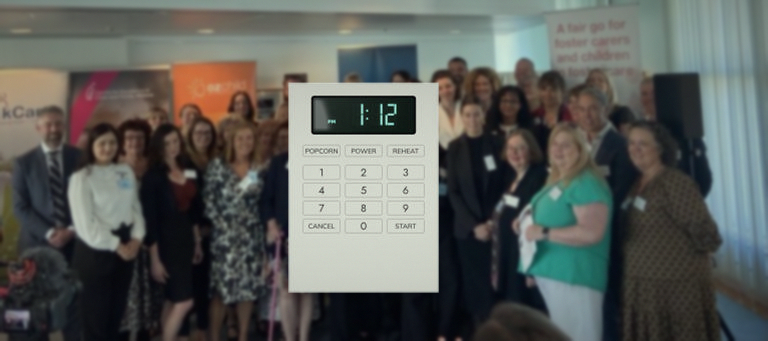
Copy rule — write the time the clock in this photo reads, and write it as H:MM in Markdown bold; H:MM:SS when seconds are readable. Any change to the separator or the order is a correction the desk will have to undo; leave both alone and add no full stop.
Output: **1:12**
